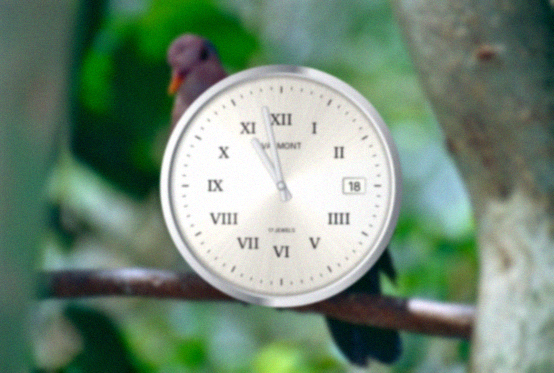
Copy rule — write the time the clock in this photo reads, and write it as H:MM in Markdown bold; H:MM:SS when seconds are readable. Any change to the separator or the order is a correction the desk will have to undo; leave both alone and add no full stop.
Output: **10:58**
